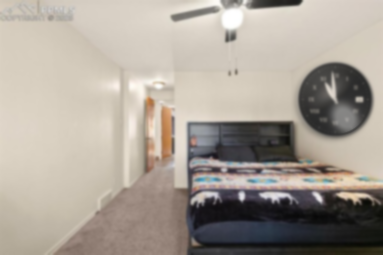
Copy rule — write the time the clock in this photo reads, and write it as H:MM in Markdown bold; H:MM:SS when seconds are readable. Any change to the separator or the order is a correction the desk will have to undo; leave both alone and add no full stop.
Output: **10:59**
